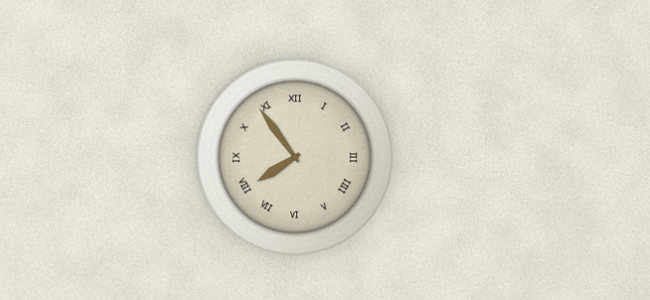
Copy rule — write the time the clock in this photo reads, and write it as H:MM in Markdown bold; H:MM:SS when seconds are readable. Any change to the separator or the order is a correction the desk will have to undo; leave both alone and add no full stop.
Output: **7:54**
